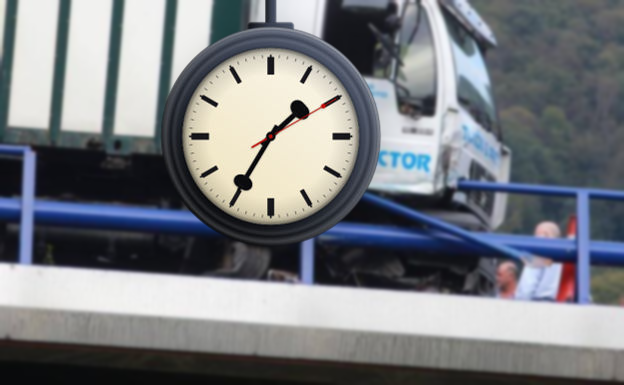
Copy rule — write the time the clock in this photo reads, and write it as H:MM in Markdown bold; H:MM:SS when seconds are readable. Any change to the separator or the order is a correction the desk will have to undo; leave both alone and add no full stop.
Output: **1:35:10**
